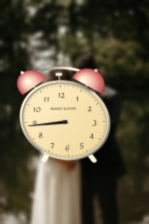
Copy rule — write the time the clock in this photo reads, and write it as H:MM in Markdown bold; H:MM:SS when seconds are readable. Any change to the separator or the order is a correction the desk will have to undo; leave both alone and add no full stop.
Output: **8:44**
